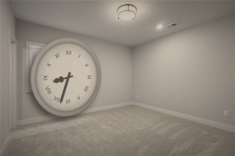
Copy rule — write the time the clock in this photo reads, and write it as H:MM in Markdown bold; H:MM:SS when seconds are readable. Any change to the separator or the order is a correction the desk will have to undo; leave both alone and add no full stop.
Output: **8:33**
